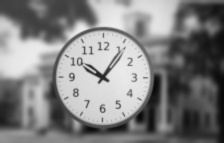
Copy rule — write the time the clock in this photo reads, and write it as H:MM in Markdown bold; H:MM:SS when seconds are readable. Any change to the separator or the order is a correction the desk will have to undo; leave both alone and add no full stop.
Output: **10:06**
